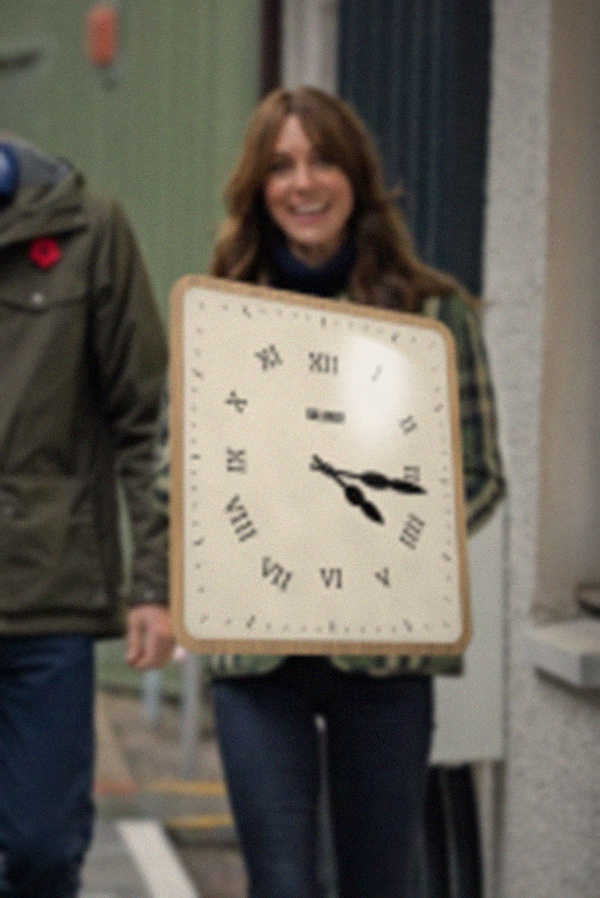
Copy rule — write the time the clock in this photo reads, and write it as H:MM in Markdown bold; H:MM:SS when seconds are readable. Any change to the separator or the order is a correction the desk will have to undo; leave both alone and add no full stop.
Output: **4:16**
